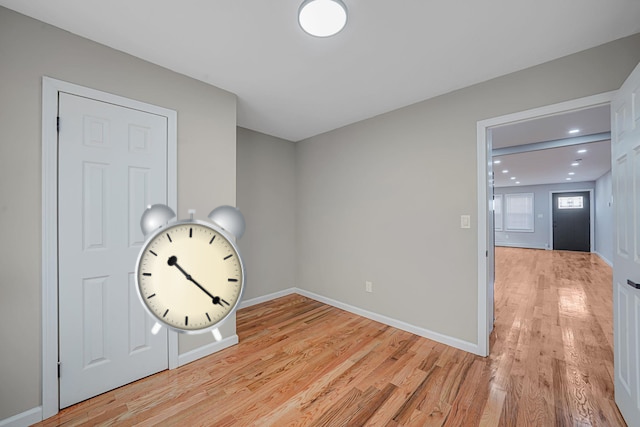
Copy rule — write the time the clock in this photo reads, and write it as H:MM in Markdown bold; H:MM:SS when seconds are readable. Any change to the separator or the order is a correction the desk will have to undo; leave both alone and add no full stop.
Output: **10:21**
